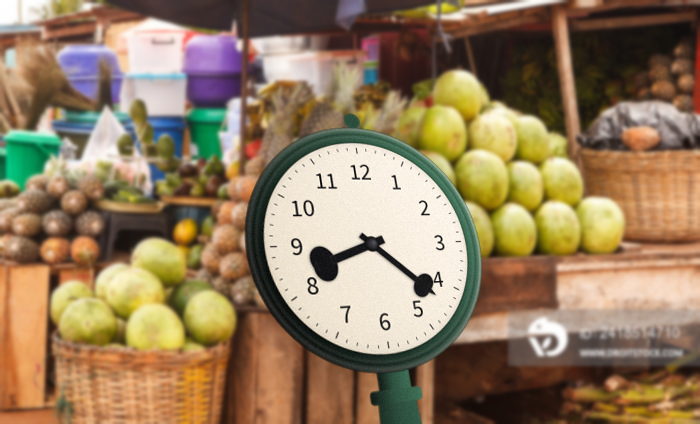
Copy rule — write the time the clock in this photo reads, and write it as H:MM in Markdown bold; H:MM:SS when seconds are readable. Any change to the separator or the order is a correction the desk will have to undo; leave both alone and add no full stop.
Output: **8:22**
